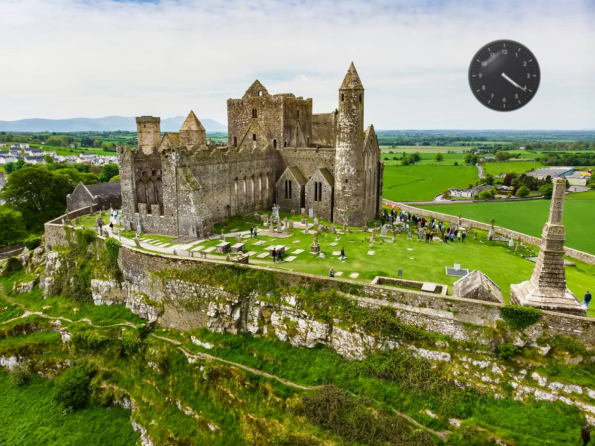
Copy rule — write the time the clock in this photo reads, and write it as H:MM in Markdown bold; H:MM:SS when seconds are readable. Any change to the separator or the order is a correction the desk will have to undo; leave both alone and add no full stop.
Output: **4:21**
